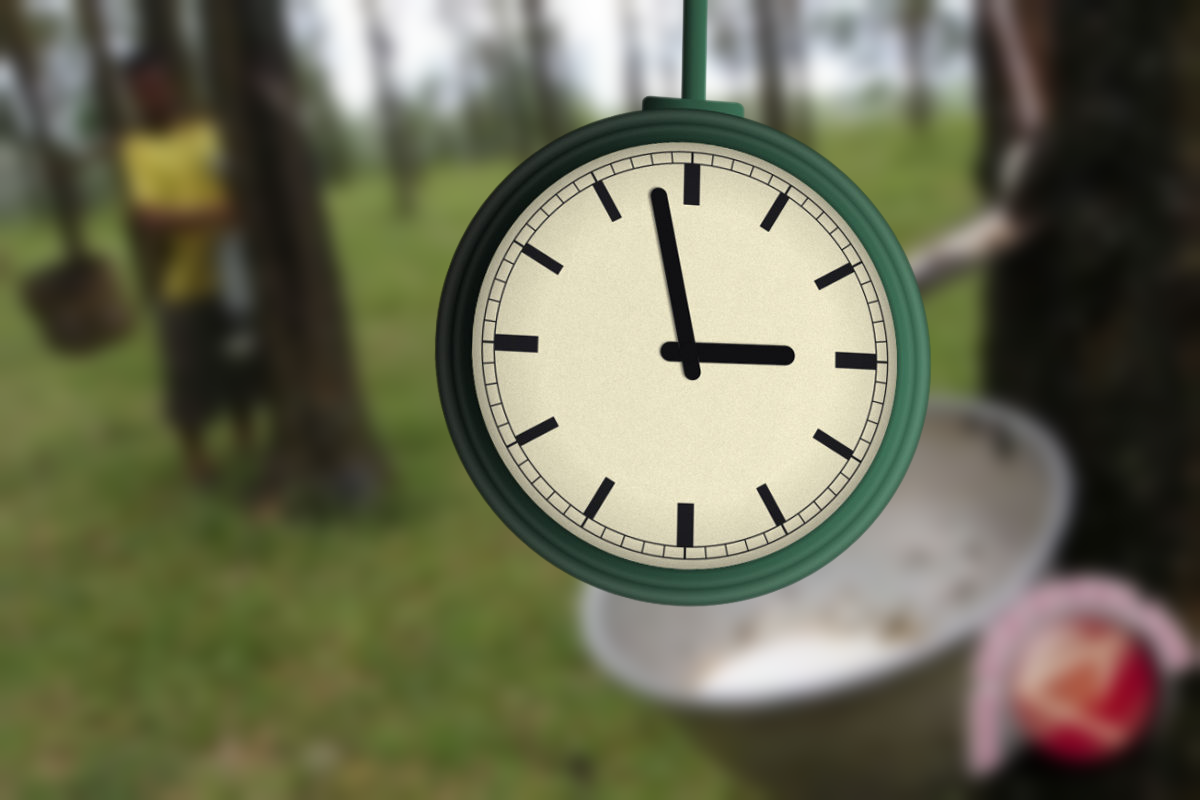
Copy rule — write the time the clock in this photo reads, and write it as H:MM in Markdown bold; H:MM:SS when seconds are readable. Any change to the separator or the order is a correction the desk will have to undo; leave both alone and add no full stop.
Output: **2:58**
